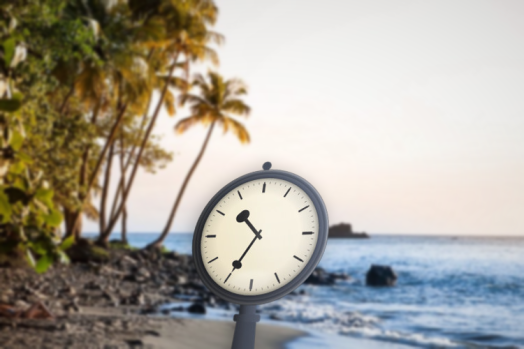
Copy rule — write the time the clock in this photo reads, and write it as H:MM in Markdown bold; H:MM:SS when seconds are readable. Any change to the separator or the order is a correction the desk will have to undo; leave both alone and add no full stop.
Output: **10:35**
